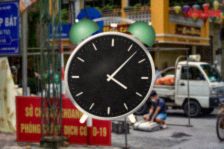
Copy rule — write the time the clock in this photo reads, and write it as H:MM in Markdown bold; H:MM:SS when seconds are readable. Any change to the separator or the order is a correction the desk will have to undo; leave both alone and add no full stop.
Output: **4:07**
